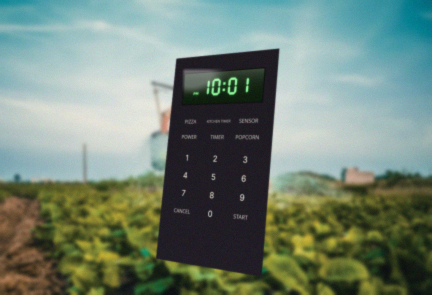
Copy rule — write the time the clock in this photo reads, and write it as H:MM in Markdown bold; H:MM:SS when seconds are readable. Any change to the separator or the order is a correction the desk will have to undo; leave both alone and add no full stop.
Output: **10:01**
